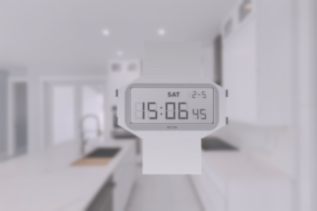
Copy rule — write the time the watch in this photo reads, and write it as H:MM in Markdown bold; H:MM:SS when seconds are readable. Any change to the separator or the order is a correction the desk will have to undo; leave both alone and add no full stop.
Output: **15:06:45**
